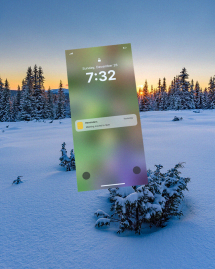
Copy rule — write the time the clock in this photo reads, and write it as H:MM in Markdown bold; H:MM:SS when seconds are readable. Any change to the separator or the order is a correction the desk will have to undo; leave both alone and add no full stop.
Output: **7:32**
